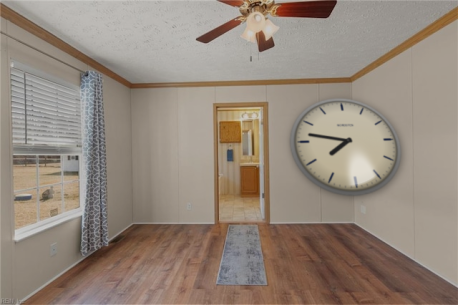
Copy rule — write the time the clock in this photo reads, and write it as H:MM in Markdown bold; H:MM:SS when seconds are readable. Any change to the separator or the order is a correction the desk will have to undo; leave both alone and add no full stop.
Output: **7:47**
